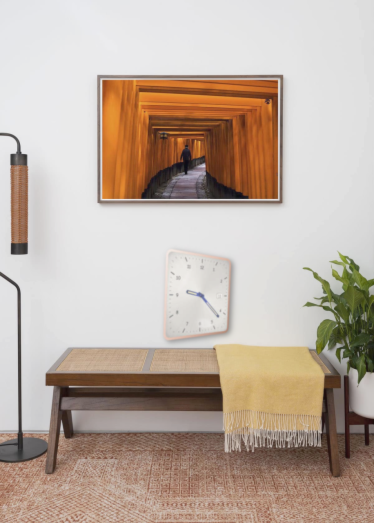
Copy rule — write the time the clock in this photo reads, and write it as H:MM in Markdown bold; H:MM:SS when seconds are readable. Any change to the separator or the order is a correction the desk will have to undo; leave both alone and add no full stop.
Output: **9:22**
